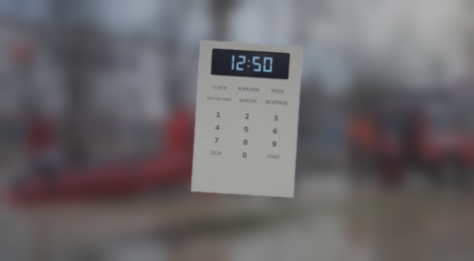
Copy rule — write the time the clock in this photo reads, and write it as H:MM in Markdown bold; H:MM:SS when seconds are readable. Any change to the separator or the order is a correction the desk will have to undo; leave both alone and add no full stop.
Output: **12:50**
